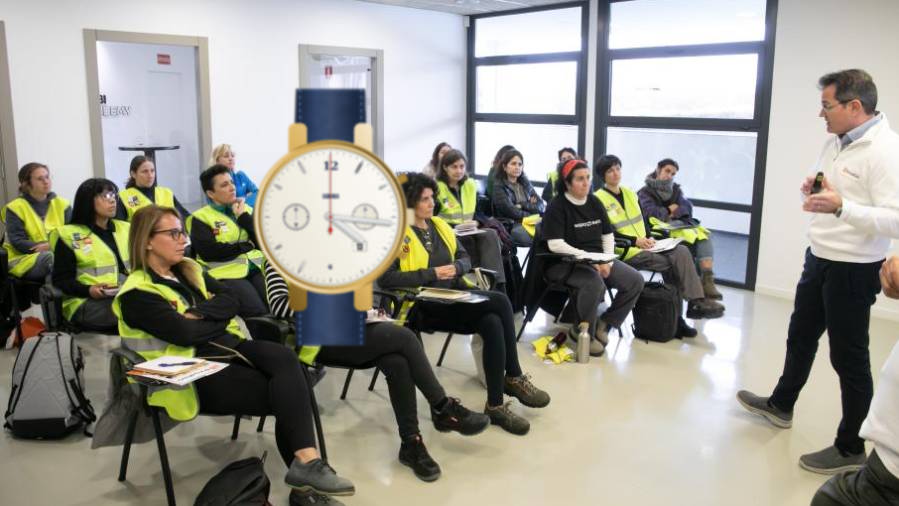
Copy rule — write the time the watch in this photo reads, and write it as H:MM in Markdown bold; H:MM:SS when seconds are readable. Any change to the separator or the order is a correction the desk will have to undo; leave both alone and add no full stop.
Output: **4:16**
